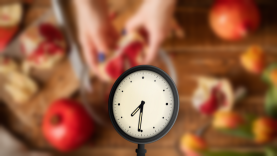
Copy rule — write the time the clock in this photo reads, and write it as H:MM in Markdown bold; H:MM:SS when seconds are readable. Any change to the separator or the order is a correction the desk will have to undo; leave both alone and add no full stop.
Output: **7:31**
